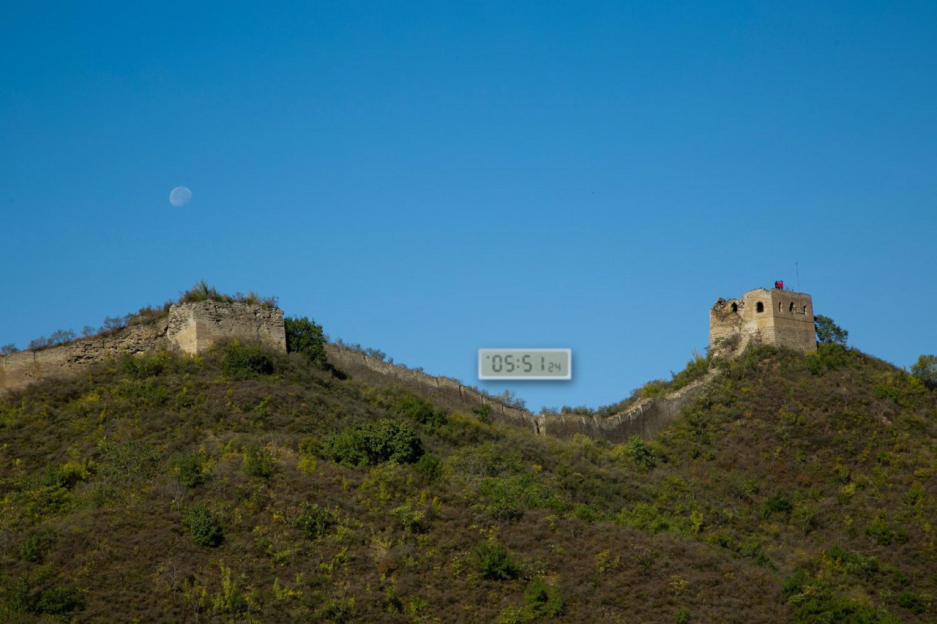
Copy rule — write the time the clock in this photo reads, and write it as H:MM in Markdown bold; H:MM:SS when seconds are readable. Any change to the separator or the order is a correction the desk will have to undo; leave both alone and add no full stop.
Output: **5:51:24**
